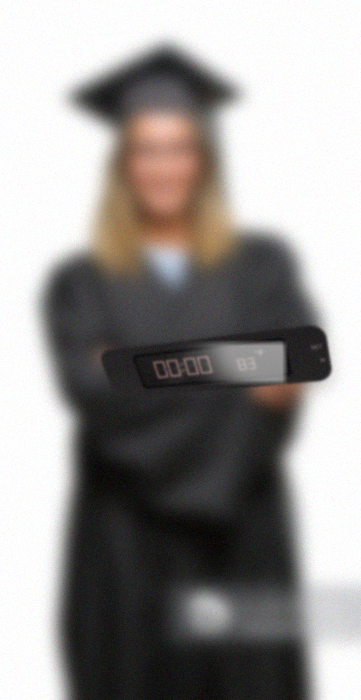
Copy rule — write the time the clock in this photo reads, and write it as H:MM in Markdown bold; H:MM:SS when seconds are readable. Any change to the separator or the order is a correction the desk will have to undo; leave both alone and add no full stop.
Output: **0:00**
